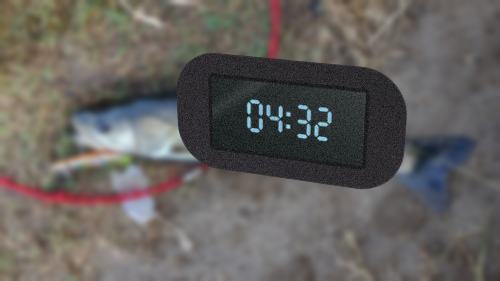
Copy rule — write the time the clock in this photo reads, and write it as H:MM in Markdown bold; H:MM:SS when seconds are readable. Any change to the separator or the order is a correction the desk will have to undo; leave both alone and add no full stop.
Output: **4:32**
